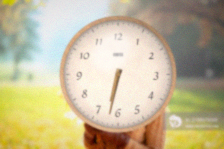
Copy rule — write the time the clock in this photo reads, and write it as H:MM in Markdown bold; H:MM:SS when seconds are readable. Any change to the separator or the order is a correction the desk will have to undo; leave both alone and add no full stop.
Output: **6:32**
